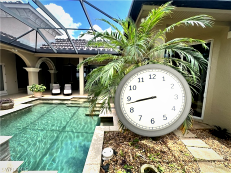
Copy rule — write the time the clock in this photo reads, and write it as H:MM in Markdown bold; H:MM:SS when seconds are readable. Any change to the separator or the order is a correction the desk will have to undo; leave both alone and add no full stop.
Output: **8:43**
